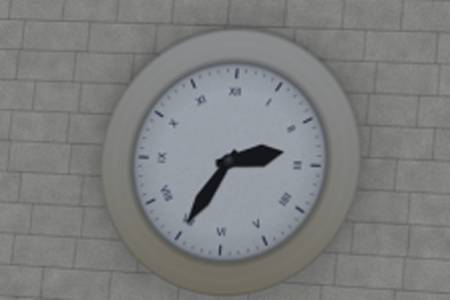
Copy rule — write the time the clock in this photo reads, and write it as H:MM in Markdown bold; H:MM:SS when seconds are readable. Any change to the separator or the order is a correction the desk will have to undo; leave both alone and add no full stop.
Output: **2:35**
